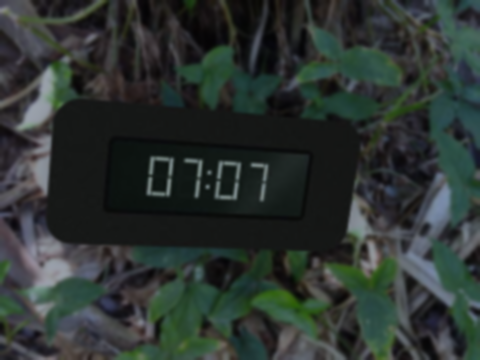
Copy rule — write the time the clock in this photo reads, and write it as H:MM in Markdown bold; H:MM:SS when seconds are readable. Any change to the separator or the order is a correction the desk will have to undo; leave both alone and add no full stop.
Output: **7:07**
